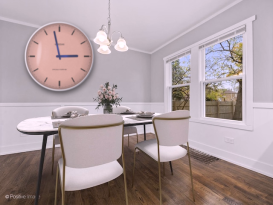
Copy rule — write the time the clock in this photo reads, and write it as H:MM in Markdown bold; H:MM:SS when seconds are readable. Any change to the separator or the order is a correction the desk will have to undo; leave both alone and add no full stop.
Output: **2:58**
